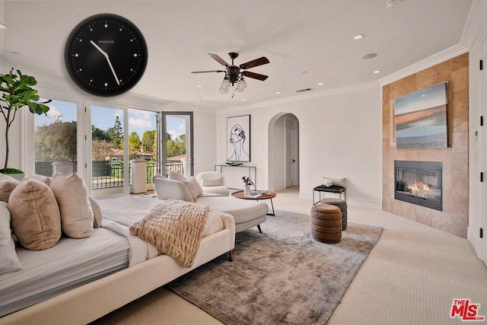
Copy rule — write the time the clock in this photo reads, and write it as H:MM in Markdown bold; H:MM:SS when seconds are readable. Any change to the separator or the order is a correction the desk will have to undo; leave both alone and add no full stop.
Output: **10:26**
